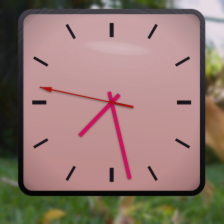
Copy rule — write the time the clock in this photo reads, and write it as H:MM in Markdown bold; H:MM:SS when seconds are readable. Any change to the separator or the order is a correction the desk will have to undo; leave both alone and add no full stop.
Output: **7:27:47**
